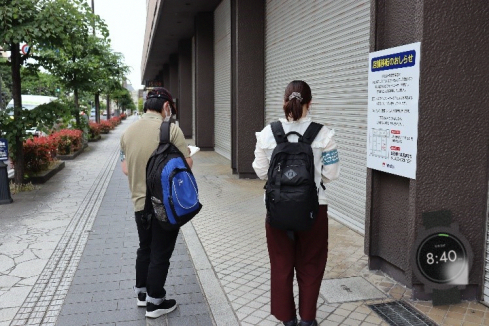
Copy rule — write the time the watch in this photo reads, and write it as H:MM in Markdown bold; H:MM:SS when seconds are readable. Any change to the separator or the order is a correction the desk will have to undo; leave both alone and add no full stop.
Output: **8:40**
